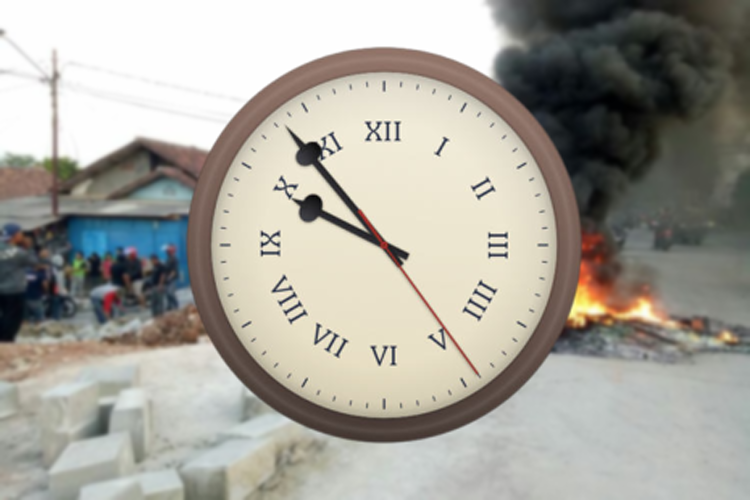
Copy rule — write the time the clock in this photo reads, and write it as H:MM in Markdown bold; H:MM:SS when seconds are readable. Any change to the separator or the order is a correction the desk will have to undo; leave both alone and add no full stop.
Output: **9:53:24**
